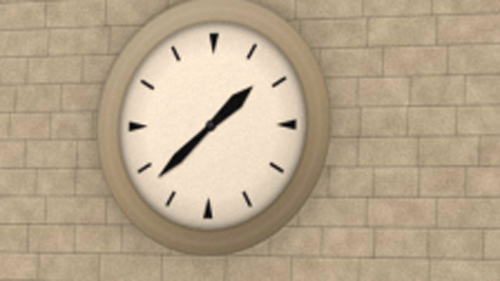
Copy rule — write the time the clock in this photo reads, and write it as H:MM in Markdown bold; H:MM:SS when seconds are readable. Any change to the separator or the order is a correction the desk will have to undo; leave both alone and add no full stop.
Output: **1:38**
